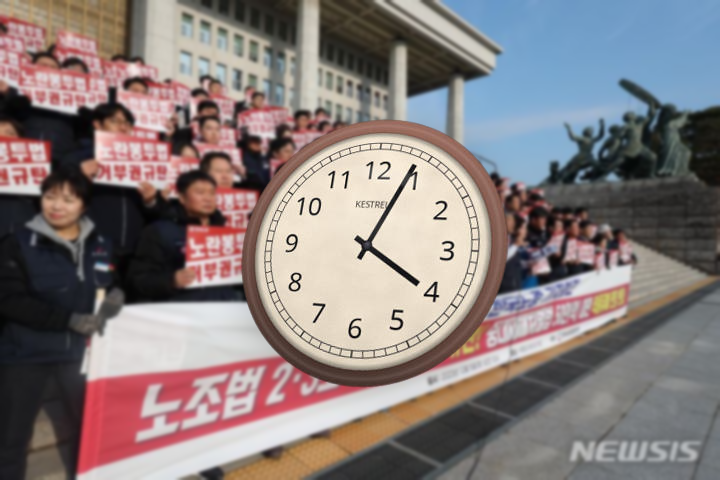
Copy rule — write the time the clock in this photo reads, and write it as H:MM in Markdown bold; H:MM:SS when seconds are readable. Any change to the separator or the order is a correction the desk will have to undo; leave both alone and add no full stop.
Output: **4:04**
